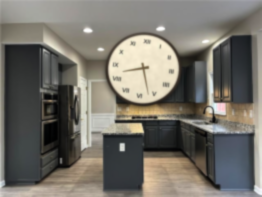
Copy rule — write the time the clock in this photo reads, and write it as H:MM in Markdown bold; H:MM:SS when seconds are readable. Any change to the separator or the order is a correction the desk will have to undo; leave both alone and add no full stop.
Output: **8:27**
